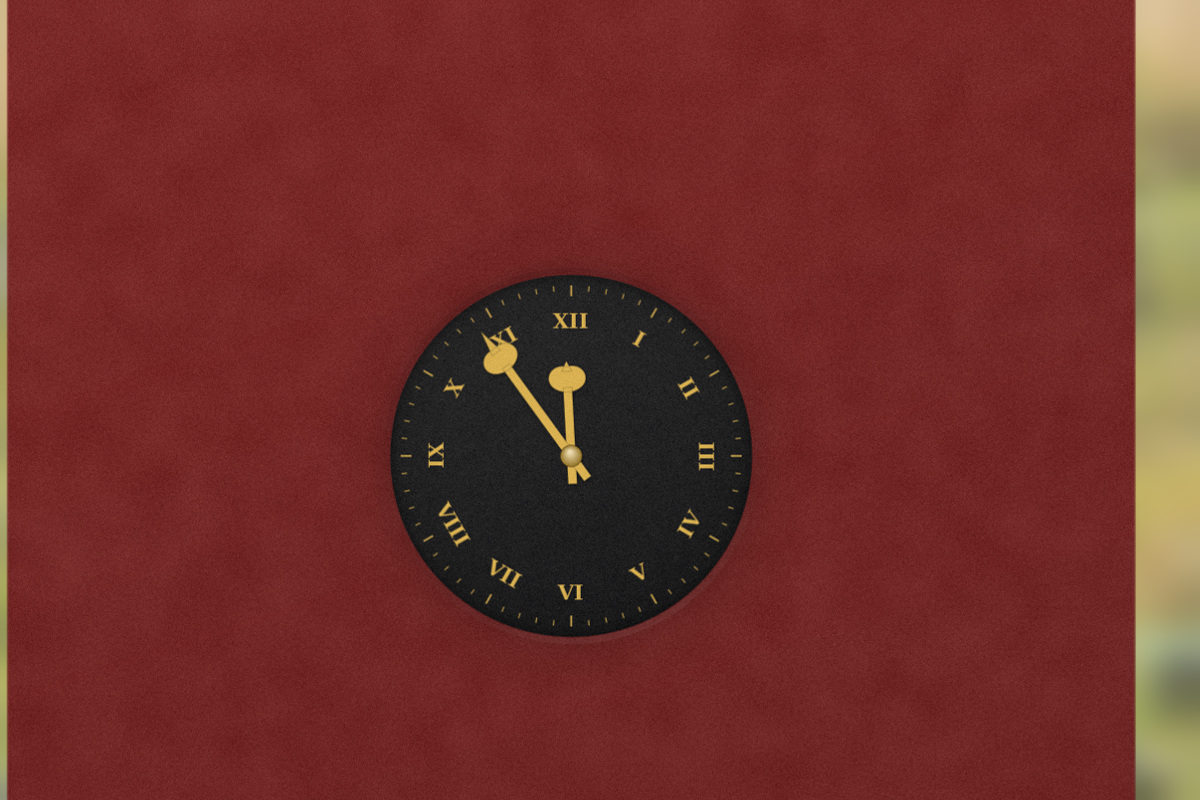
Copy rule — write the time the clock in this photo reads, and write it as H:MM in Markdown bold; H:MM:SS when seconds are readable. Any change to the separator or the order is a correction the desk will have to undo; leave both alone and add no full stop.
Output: **11:54**
